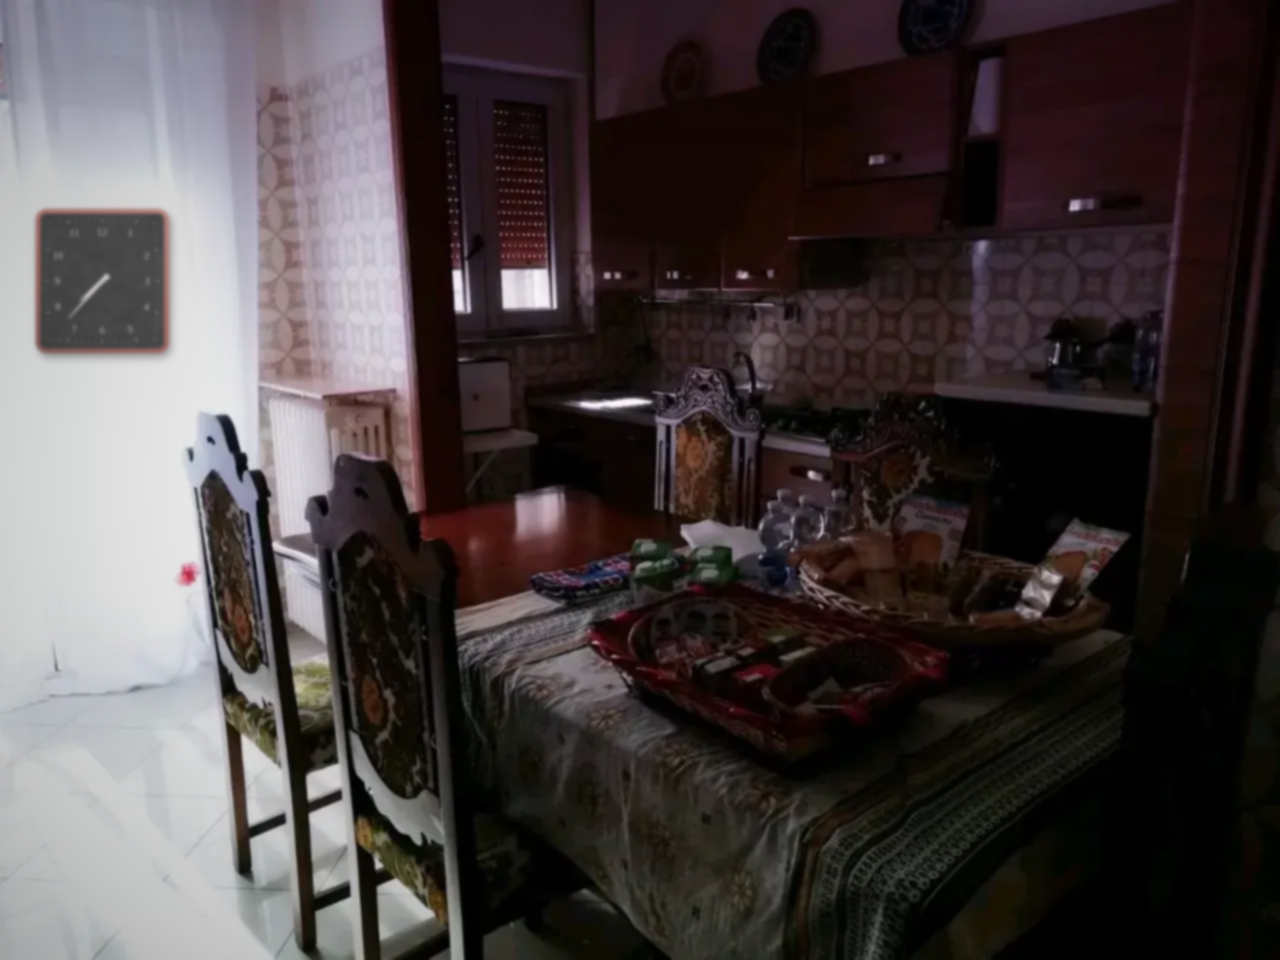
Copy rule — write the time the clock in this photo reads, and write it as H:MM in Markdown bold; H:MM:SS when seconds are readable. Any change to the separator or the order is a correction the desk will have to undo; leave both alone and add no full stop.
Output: **7:37**
